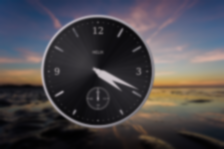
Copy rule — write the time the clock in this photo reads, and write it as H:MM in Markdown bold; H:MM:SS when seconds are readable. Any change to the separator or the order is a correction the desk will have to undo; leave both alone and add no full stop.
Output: **4:19**
